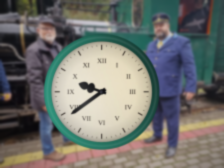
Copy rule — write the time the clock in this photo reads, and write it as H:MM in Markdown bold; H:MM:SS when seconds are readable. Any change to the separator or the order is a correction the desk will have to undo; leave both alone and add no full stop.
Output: **9:39**
